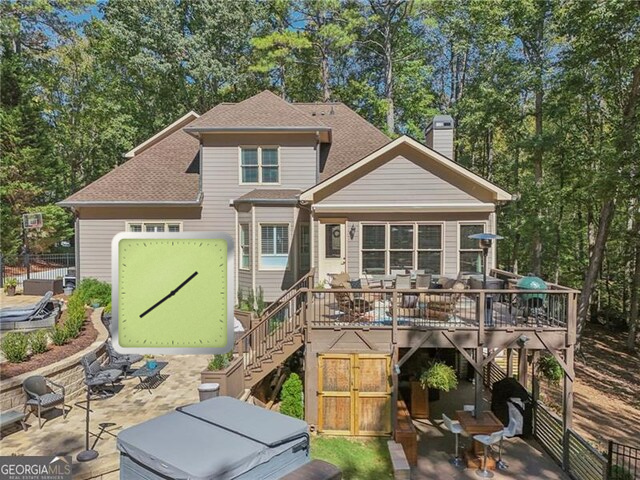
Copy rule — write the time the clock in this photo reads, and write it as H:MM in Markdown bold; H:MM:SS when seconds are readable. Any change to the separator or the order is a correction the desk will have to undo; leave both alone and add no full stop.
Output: **1:39**
